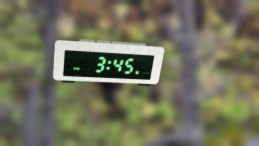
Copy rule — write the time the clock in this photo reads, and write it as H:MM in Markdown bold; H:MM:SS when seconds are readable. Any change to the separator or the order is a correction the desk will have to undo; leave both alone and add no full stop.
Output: **3:45**
